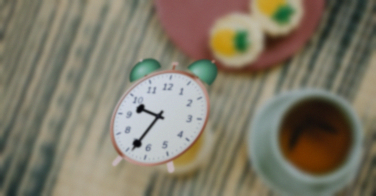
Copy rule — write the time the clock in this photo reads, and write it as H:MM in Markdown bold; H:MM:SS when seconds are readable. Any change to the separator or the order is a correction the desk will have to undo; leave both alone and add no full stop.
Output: **9:34**
